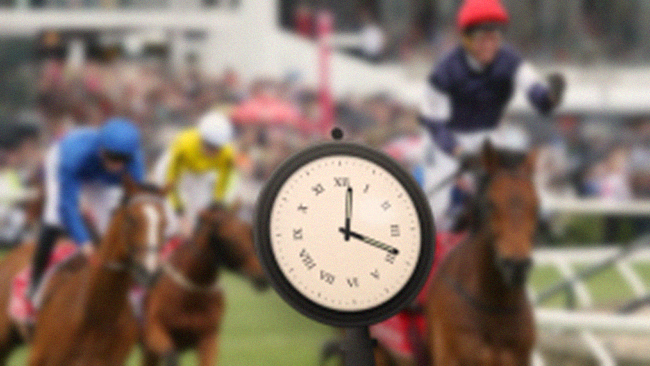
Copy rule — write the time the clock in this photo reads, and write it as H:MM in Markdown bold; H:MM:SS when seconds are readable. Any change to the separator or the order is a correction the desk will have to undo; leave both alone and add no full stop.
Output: **12:19**
